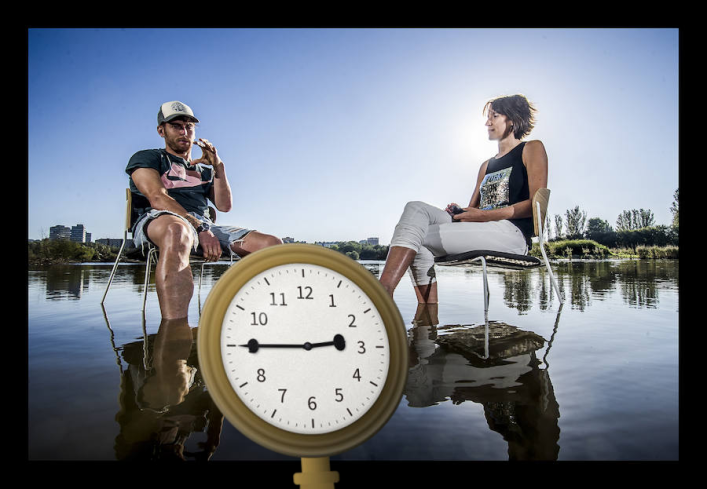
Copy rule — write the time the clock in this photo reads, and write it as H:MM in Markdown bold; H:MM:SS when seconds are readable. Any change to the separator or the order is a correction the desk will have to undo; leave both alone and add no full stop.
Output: **2:45**
